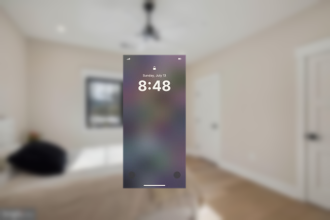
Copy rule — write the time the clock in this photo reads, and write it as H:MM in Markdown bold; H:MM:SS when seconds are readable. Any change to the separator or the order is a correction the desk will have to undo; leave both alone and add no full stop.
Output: **8:48**
